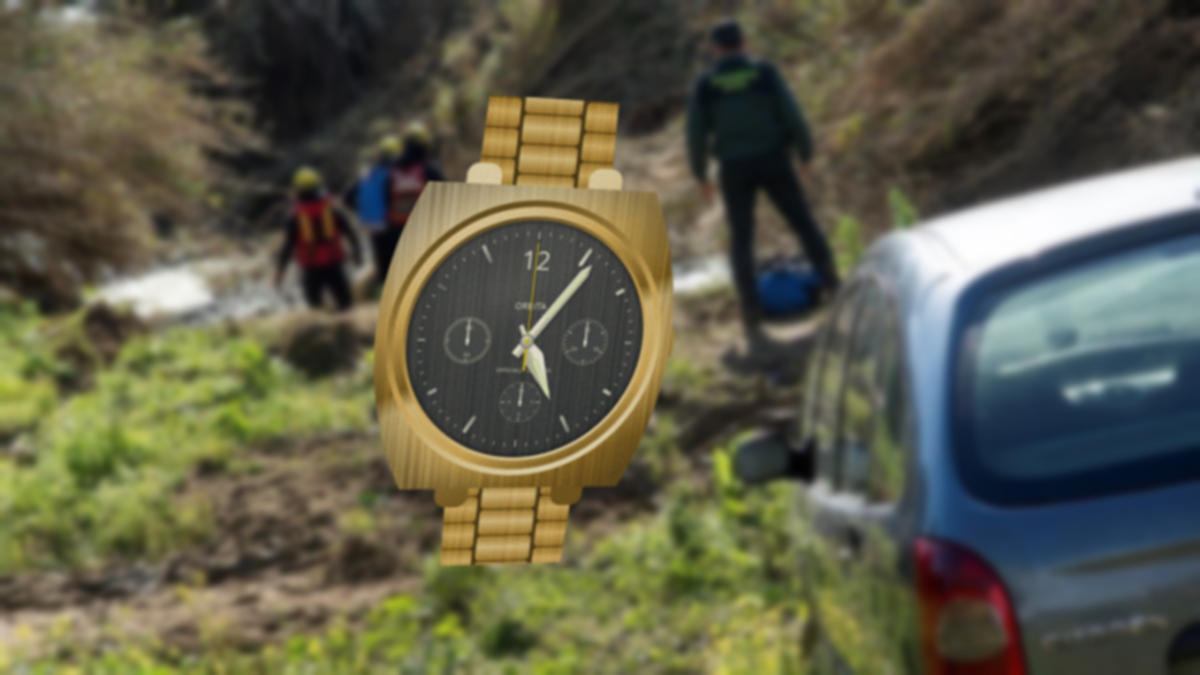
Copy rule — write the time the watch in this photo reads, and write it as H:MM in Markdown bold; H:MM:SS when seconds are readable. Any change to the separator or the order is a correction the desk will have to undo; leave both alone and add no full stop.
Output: **5:06**
